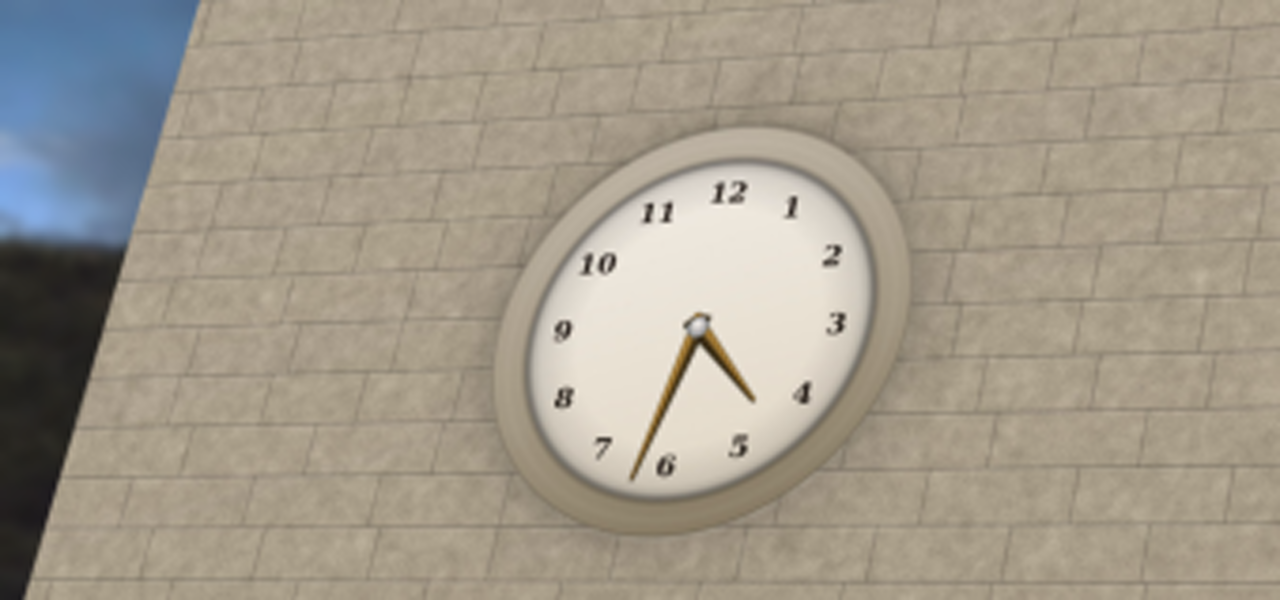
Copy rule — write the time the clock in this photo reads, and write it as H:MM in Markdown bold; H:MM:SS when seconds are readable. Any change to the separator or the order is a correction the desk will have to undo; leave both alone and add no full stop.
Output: **4:32**
